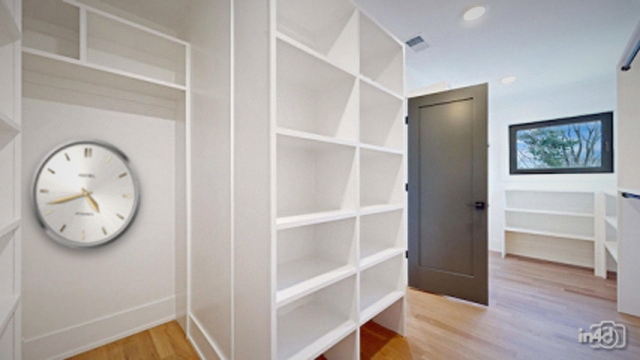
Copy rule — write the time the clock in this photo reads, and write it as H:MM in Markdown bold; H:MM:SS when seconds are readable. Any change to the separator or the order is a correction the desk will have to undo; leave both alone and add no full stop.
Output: **4:42**
